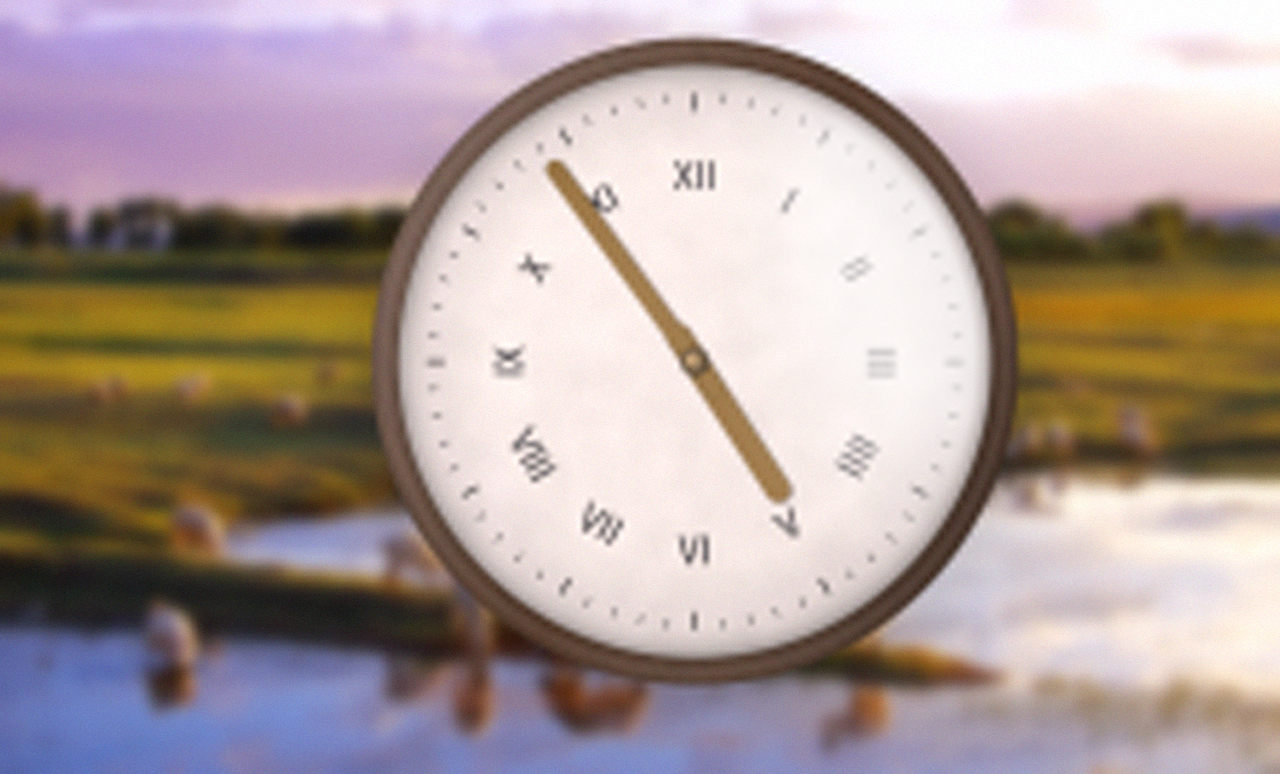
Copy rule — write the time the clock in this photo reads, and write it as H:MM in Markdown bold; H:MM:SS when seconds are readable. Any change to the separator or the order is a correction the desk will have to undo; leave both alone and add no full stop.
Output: **4:54**
